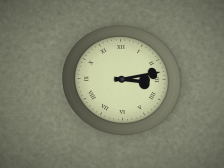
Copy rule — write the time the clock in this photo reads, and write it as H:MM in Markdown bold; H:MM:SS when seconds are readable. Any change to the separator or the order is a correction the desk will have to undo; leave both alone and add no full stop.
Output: **3:13**
